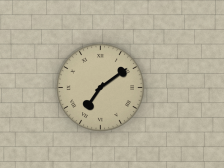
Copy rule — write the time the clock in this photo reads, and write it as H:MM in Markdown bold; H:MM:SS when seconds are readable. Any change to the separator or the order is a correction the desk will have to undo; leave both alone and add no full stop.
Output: **7:09**
